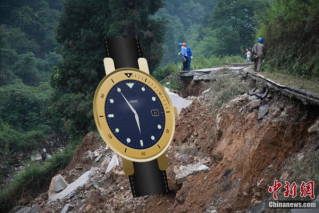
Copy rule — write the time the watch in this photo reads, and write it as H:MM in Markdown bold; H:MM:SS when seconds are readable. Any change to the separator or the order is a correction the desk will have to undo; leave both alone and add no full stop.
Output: **5:55**
